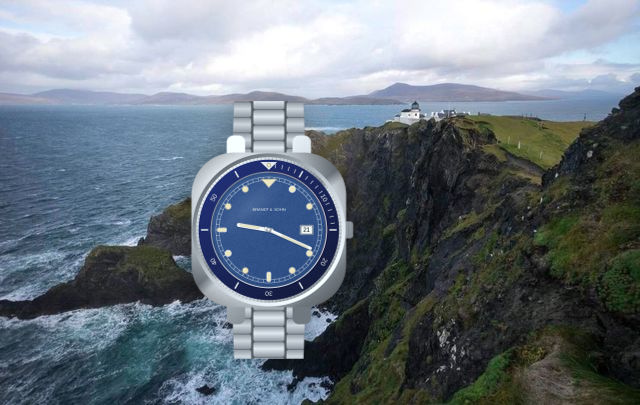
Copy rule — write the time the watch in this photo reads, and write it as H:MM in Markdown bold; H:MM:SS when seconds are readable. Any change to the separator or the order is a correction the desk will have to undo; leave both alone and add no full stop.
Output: **9:19**
